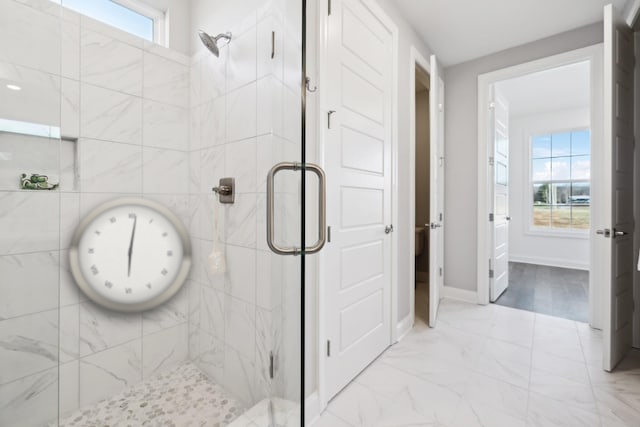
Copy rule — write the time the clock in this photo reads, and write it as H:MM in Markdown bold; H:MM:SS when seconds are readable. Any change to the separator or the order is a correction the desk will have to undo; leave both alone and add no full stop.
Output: **6:01**
